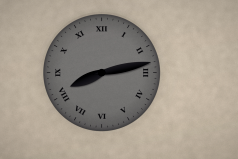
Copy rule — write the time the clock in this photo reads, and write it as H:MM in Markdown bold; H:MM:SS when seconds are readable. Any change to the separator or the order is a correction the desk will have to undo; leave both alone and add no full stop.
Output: **8:13**
